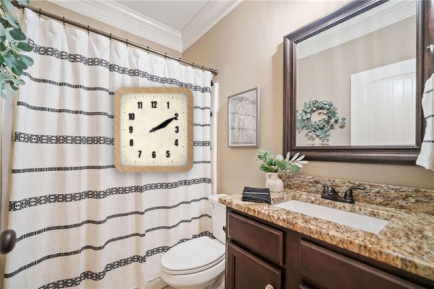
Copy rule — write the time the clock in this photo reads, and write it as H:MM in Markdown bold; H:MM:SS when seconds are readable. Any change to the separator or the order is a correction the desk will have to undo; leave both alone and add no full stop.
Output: **2:10**
